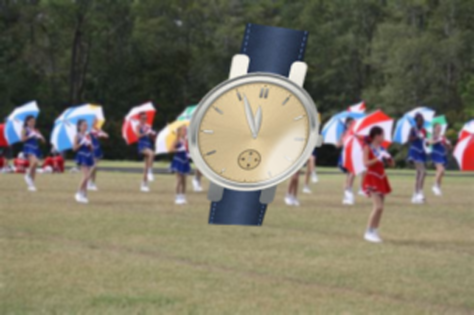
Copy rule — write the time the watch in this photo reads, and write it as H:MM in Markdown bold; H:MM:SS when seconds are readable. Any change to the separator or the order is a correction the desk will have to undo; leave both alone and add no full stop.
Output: **11:56**
